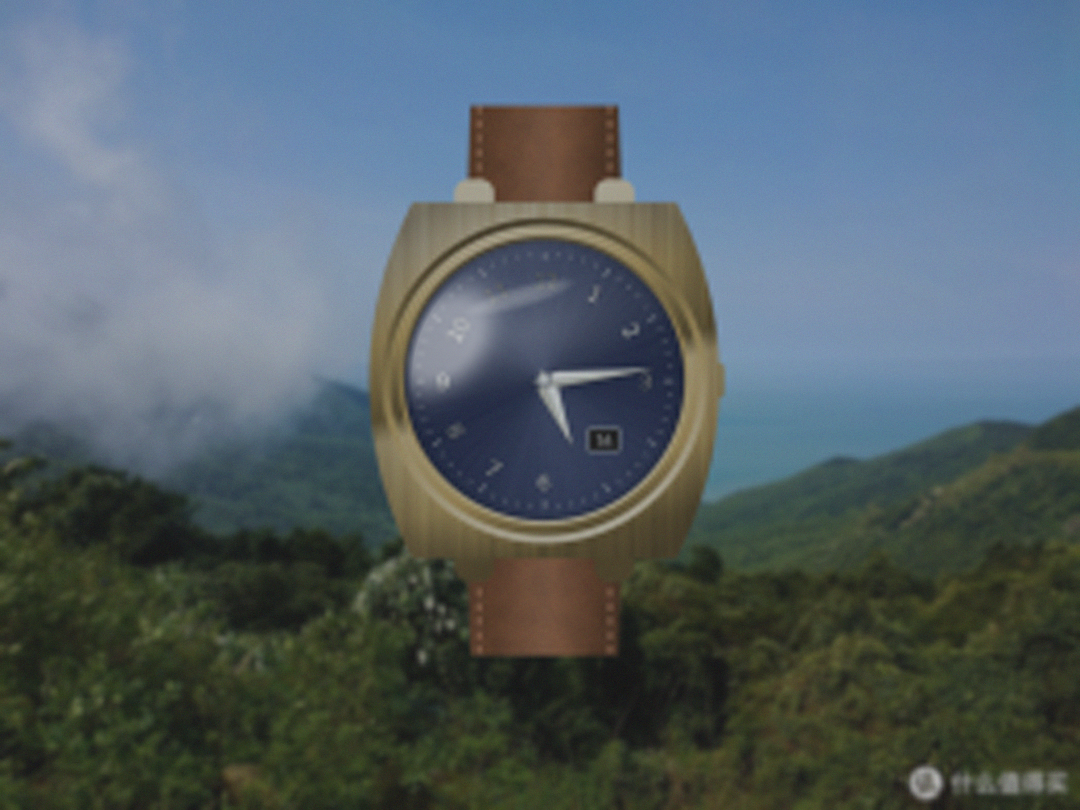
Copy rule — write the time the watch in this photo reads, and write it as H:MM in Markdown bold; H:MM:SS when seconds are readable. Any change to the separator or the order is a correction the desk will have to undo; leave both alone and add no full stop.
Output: **5:14**
